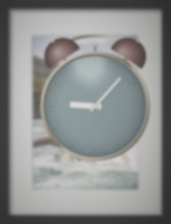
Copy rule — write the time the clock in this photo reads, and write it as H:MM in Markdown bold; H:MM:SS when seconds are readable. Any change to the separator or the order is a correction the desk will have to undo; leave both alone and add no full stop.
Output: **9:07**
